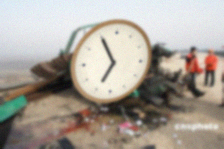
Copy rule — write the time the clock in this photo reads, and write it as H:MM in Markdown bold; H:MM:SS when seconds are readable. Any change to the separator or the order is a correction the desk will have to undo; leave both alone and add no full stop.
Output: **6:55**
